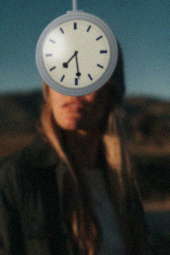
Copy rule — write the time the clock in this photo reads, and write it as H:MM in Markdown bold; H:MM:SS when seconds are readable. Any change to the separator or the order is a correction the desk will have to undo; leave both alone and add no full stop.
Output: **7:29**
